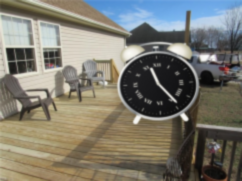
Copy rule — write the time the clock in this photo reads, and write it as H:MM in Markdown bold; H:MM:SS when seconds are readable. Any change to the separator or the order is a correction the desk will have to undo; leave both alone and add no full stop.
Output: **11:24**
